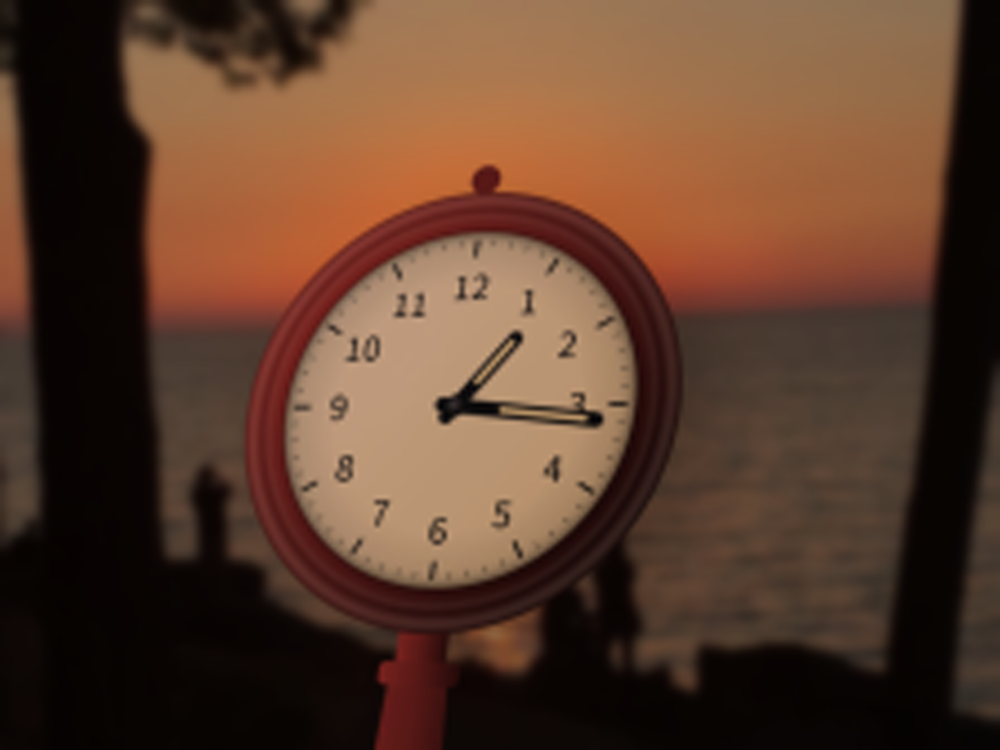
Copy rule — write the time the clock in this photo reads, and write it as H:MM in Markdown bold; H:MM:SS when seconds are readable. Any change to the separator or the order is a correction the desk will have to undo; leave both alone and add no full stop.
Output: **1:16**
